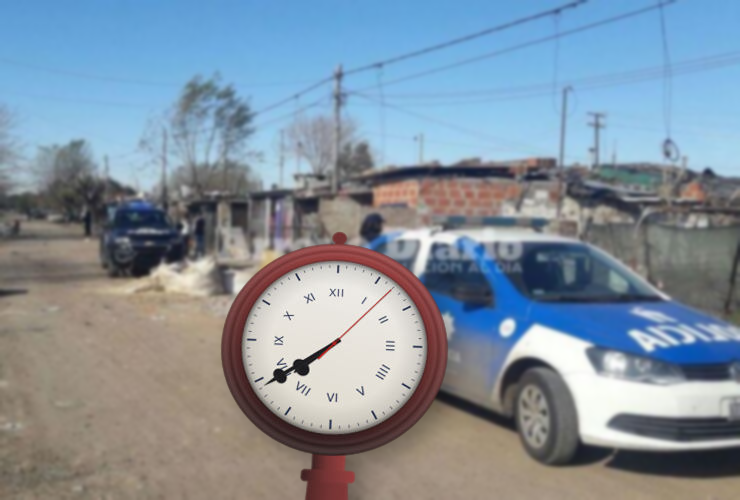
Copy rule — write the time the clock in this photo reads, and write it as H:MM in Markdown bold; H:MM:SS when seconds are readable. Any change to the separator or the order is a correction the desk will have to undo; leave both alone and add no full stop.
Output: **7:39:07**
